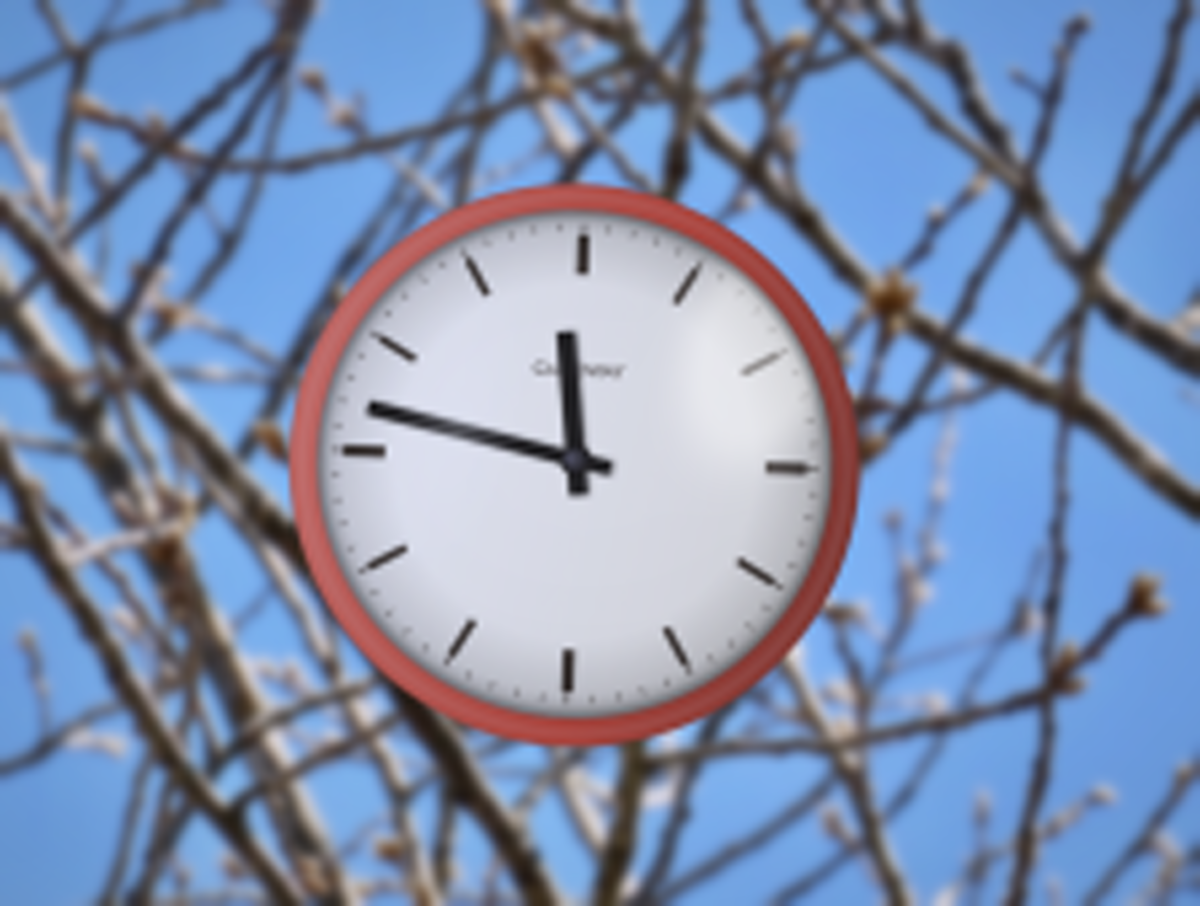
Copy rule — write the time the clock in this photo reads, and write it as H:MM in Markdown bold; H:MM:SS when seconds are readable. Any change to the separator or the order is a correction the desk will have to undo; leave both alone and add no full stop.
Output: **11:47**
